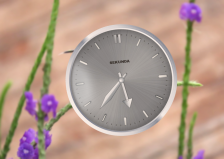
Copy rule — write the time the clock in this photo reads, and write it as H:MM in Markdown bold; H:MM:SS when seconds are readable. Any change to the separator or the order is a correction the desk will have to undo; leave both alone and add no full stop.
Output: **5:37**
